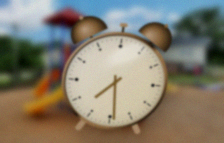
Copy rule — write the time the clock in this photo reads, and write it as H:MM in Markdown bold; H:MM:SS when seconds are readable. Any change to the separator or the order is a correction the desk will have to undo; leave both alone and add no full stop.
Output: **7:29**
